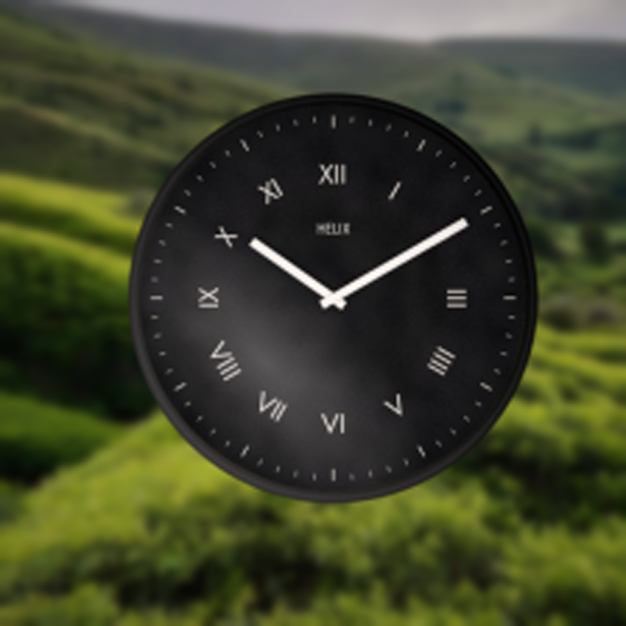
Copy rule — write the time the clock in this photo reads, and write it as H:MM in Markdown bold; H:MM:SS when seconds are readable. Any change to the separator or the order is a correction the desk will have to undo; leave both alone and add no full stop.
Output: **10:10**
